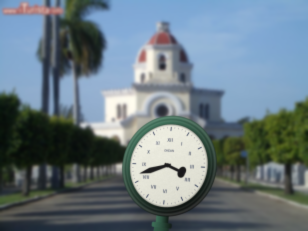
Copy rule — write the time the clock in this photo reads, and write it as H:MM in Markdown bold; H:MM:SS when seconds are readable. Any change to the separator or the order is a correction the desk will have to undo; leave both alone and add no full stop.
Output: **3:42**
